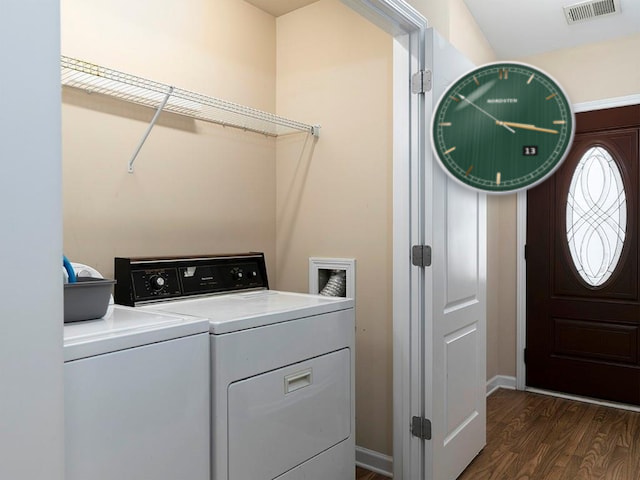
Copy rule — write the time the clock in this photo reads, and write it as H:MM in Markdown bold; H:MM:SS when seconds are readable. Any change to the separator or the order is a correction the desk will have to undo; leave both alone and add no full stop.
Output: **3:16:51**
